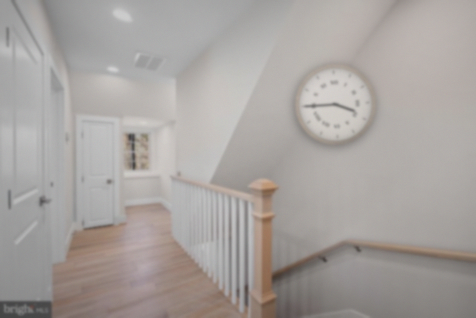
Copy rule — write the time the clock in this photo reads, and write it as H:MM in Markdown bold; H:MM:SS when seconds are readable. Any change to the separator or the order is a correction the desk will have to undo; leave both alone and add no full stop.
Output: **3:45**
